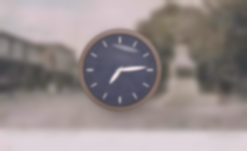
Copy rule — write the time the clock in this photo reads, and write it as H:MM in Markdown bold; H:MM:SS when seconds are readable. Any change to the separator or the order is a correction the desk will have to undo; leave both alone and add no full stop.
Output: **7:14**
